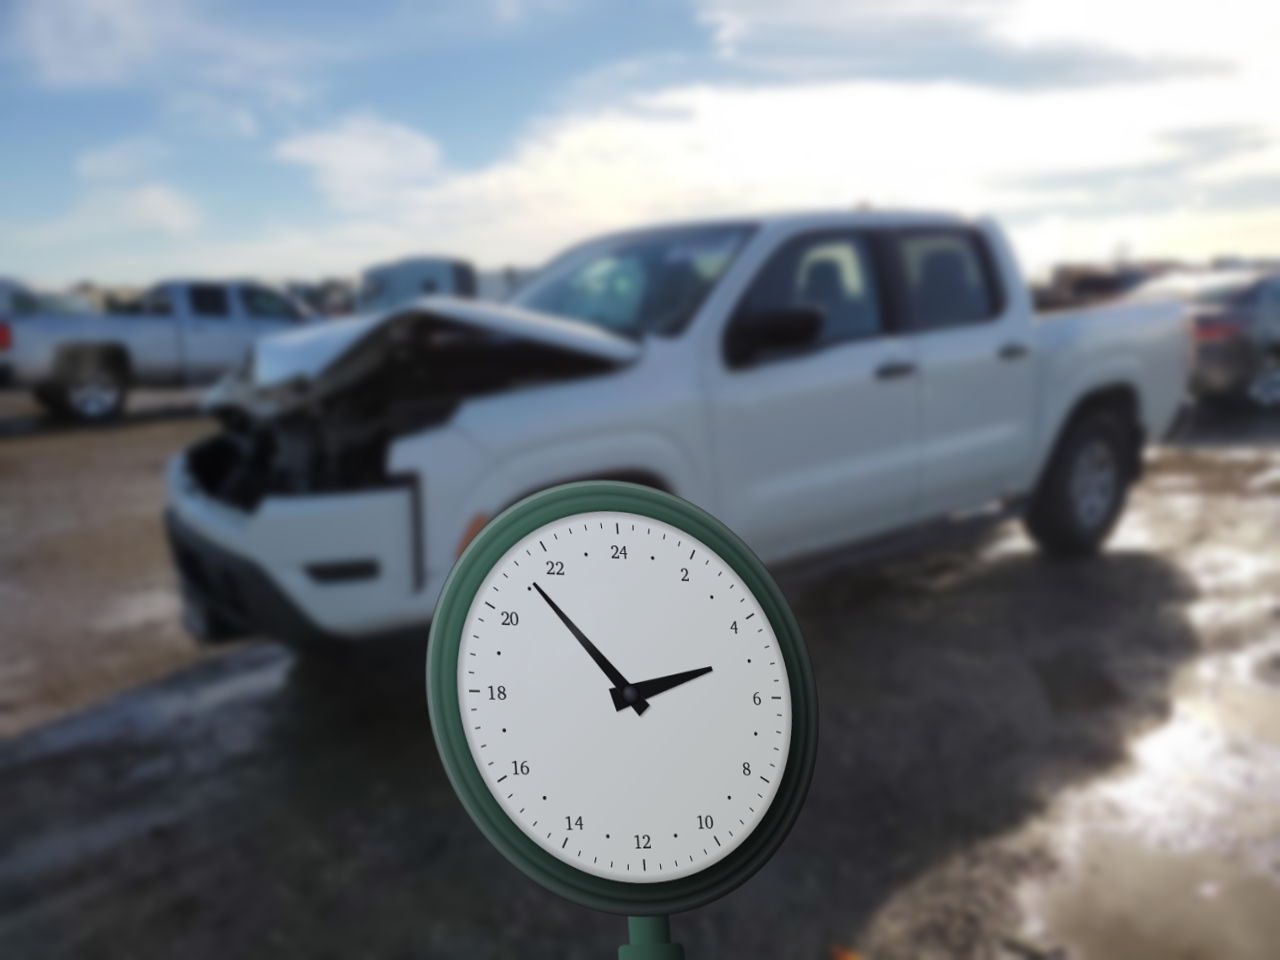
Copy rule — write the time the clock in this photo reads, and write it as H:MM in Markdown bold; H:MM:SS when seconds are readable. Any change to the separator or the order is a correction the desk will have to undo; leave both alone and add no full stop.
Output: **4:53**
